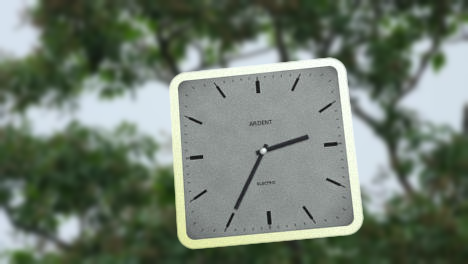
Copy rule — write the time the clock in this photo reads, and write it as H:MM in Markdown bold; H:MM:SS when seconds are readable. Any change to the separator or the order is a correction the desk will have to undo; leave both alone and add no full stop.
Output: **2:35**
